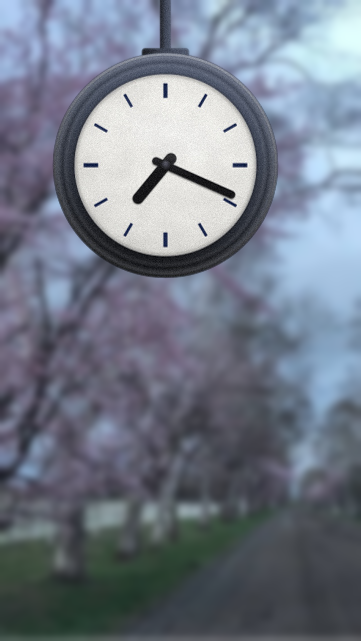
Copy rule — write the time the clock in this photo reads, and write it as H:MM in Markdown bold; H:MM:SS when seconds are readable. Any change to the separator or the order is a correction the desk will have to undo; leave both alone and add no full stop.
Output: **7:19**
